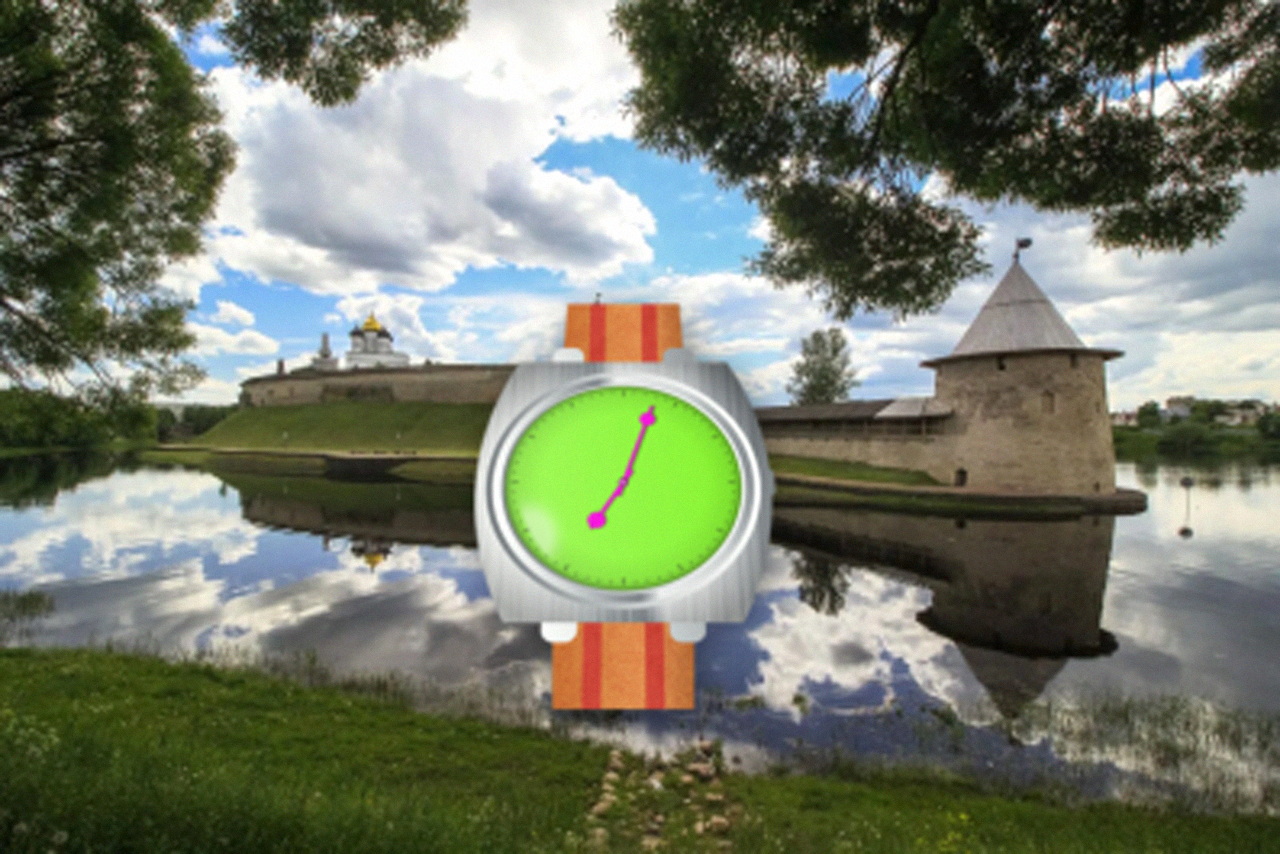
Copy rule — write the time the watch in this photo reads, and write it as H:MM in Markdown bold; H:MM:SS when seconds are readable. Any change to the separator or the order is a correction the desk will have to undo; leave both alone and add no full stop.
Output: **7:03**
